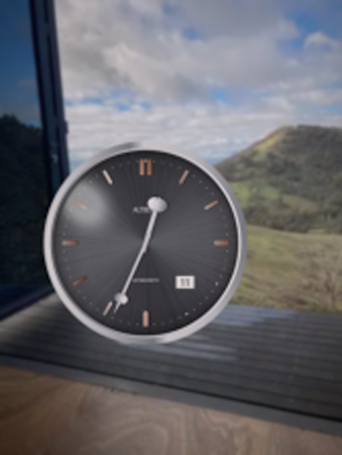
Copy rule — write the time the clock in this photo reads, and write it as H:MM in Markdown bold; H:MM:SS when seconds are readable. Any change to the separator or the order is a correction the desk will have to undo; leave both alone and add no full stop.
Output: **12:34**
